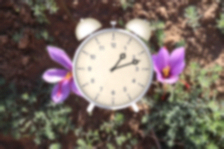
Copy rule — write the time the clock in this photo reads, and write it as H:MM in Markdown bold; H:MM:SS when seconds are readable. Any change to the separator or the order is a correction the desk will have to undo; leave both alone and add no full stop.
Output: **1:12**
